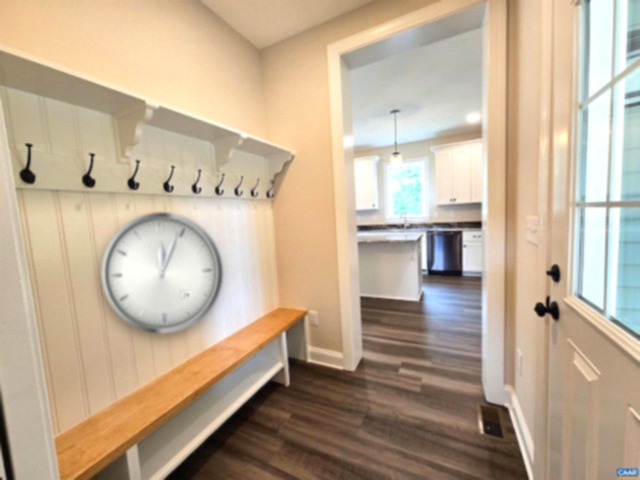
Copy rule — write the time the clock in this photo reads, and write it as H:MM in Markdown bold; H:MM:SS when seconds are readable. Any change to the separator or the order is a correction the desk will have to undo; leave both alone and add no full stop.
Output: **12:04**
